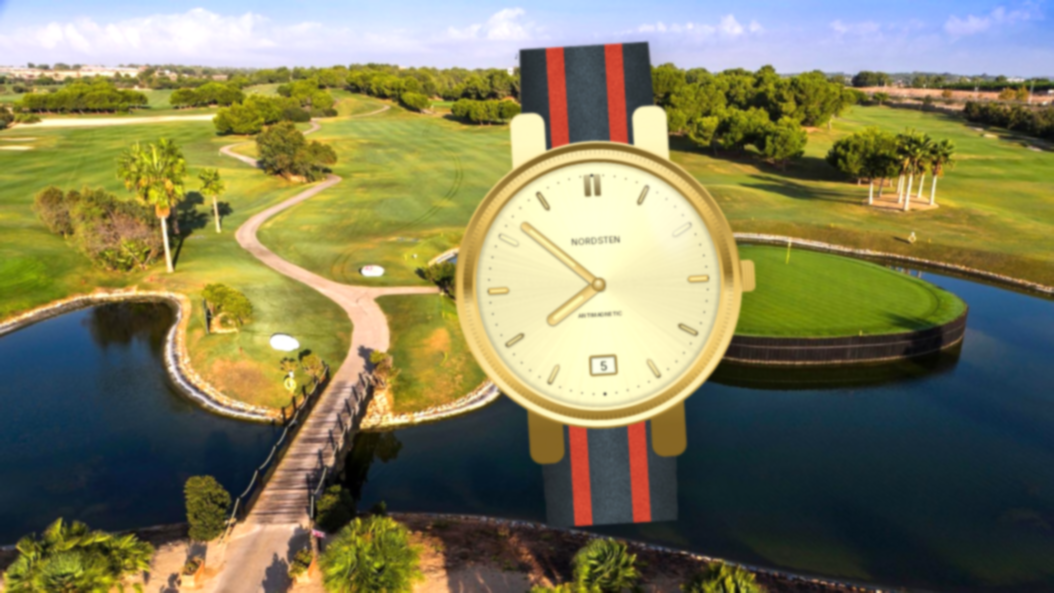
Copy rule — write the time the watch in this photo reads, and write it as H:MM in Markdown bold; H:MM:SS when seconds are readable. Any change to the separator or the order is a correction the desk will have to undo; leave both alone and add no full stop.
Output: **7:52**
